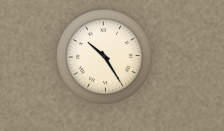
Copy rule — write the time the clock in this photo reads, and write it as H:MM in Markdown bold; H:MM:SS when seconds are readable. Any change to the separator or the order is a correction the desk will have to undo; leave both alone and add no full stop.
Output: **10:25**
